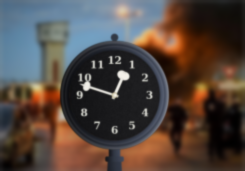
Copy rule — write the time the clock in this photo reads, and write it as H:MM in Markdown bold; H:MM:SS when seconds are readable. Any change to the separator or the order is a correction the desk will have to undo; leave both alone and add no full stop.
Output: **12:48**
